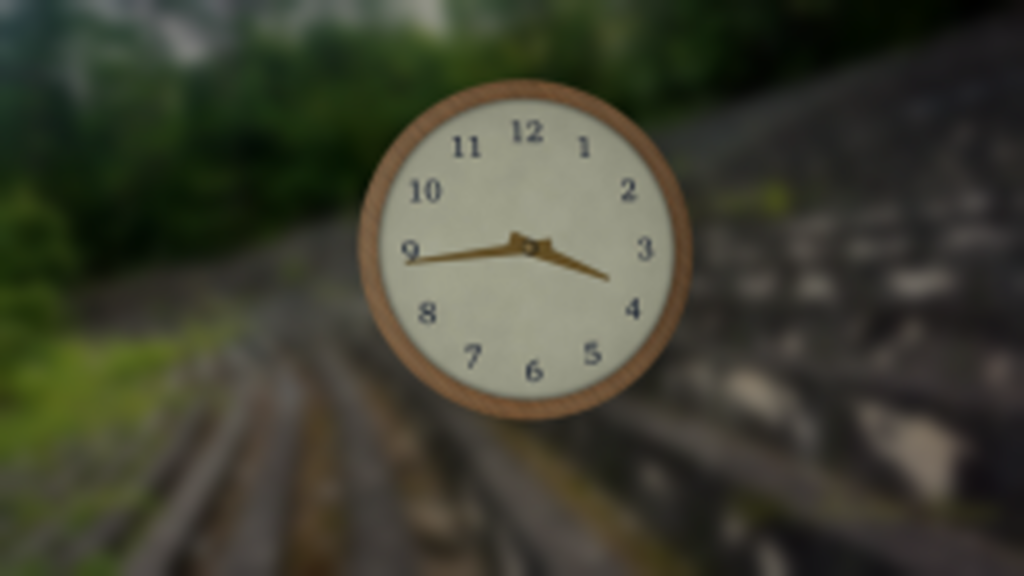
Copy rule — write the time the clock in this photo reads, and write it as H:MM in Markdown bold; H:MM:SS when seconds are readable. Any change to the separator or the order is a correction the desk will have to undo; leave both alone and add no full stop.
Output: **3:44**
